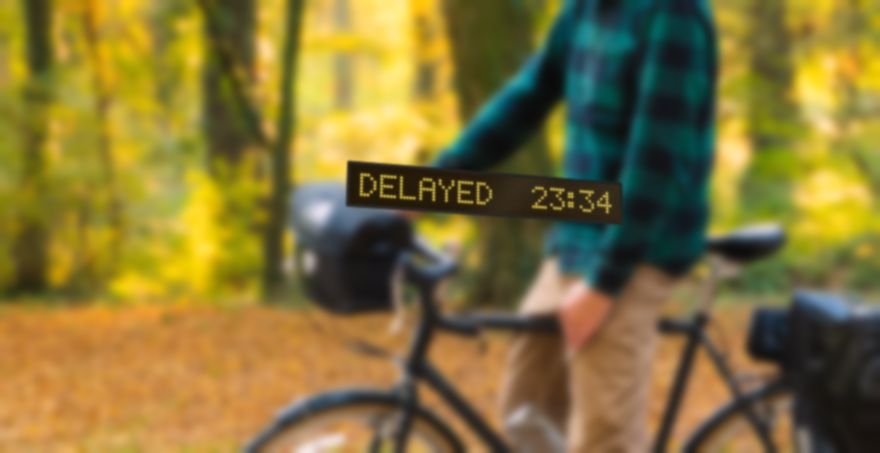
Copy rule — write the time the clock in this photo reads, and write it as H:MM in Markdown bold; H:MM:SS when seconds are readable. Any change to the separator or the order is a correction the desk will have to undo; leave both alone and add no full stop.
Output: **23:34**
